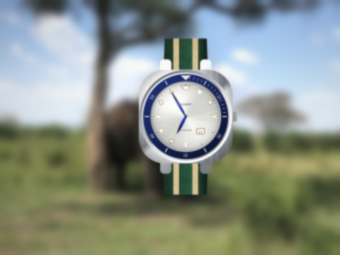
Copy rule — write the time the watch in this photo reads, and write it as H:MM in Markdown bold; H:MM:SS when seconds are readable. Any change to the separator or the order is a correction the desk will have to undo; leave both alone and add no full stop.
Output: **6:55**
